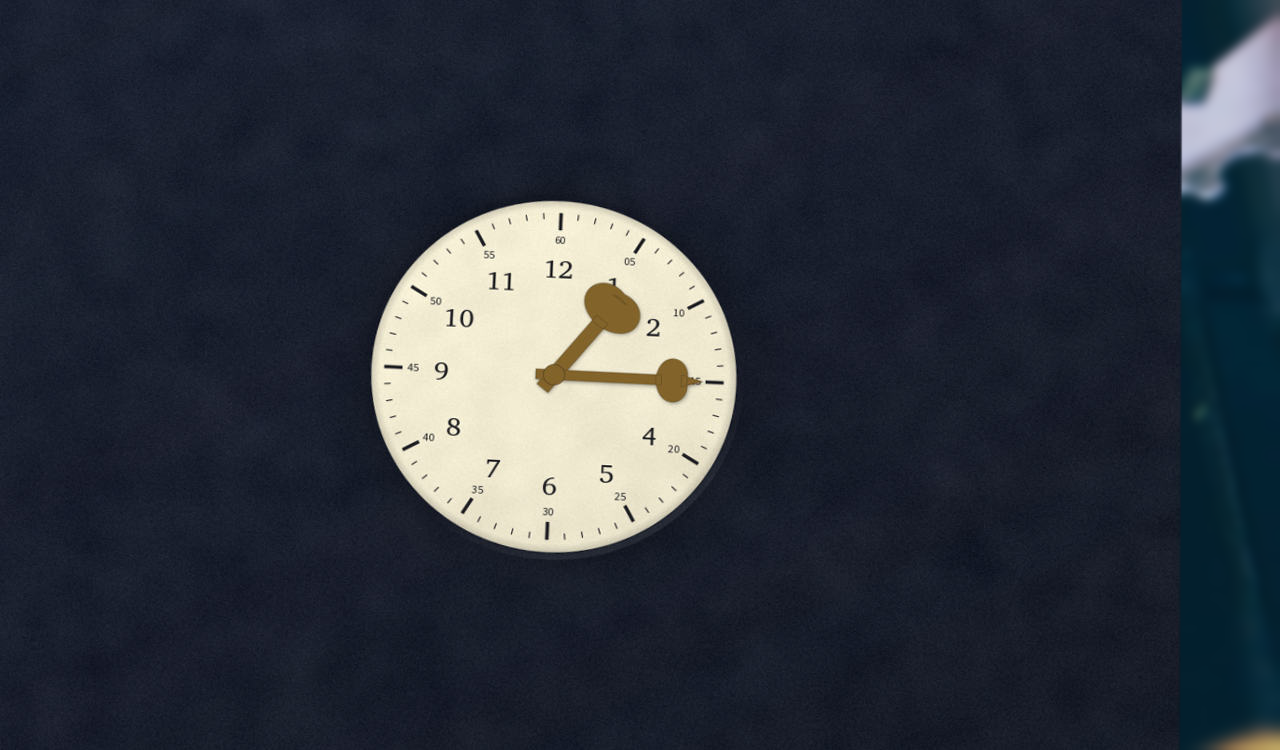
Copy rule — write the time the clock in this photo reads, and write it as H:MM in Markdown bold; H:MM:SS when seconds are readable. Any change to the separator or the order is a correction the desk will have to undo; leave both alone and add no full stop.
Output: **1:15**
